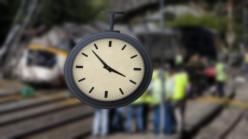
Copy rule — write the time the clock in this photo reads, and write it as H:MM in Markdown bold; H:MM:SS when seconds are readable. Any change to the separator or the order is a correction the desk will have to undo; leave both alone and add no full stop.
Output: **3:53**
